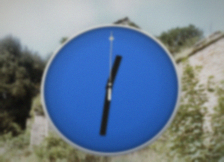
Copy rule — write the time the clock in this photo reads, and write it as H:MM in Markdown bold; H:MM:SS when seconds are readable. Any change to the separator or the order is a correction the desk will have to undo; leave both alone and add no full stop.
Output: **12:31:00**
